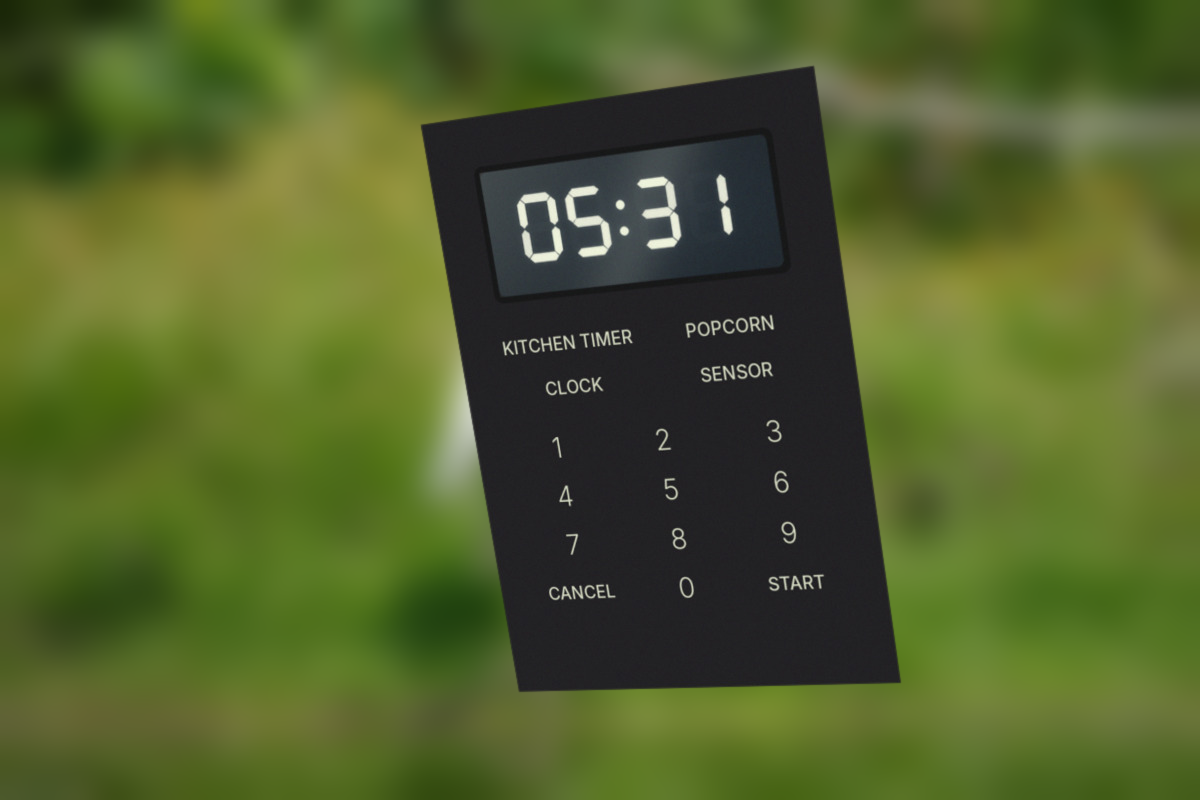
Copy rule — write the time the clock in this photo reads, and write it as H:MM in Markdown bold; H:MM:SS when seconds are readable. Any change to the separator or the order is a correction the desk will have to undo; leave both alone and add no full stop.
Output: **5:31**
